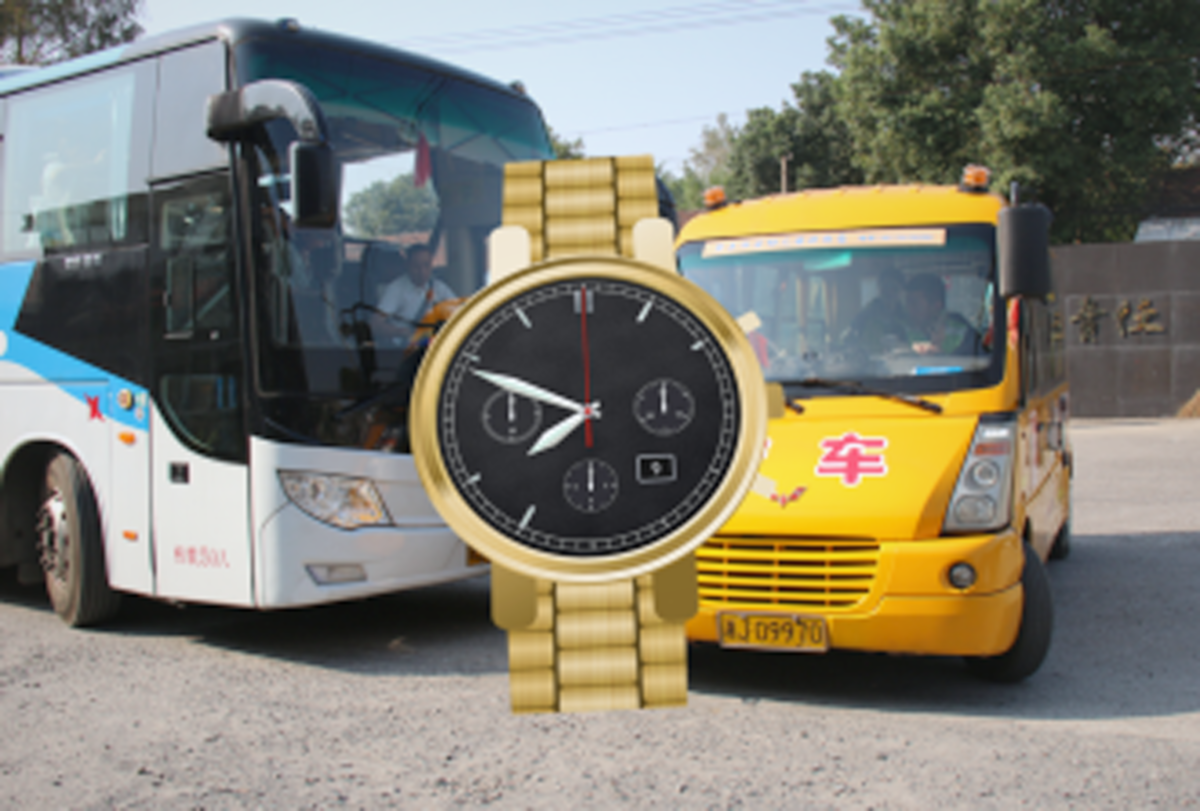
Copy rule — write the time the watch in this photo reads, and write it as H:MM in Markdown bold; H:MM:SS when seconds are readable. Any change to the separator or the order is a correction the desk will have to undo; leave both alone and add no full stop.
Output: **7:49**
